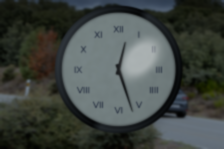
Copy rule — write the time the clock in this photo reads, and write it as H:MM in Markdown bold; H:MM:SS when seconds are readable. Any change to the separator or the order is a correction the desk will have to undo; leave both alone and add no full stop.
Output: **12:27**
